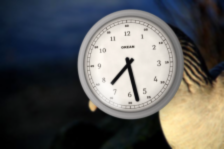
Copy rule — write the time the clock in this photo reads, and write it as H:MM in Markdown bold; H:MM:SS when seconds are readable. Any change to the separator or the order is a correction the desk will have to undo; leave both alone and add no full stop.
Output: **7:28**
